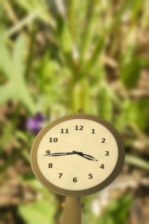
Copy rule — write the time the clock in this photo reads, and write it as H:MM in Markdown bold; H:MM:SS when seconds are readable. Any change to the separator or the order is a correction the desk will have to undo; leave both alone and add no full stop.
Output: **3:44**
